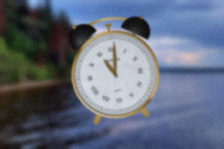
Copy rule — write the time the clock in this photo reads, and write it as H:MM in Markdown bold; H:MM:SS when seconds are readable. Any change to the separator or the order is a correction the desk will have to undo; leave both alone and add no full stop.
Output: **11:01**
